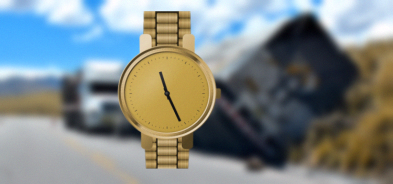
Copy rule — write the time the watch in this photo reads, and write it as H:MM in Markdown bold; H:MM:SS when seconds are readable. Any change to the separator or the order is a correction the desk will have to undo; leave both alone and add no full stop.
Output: **11:26**
